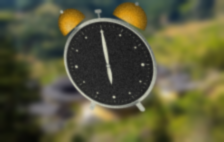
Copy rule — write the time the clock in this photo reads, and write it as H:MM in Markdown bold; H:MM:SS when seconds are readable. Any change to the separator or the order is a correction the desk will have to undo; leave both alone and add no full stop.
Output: **6:00**
